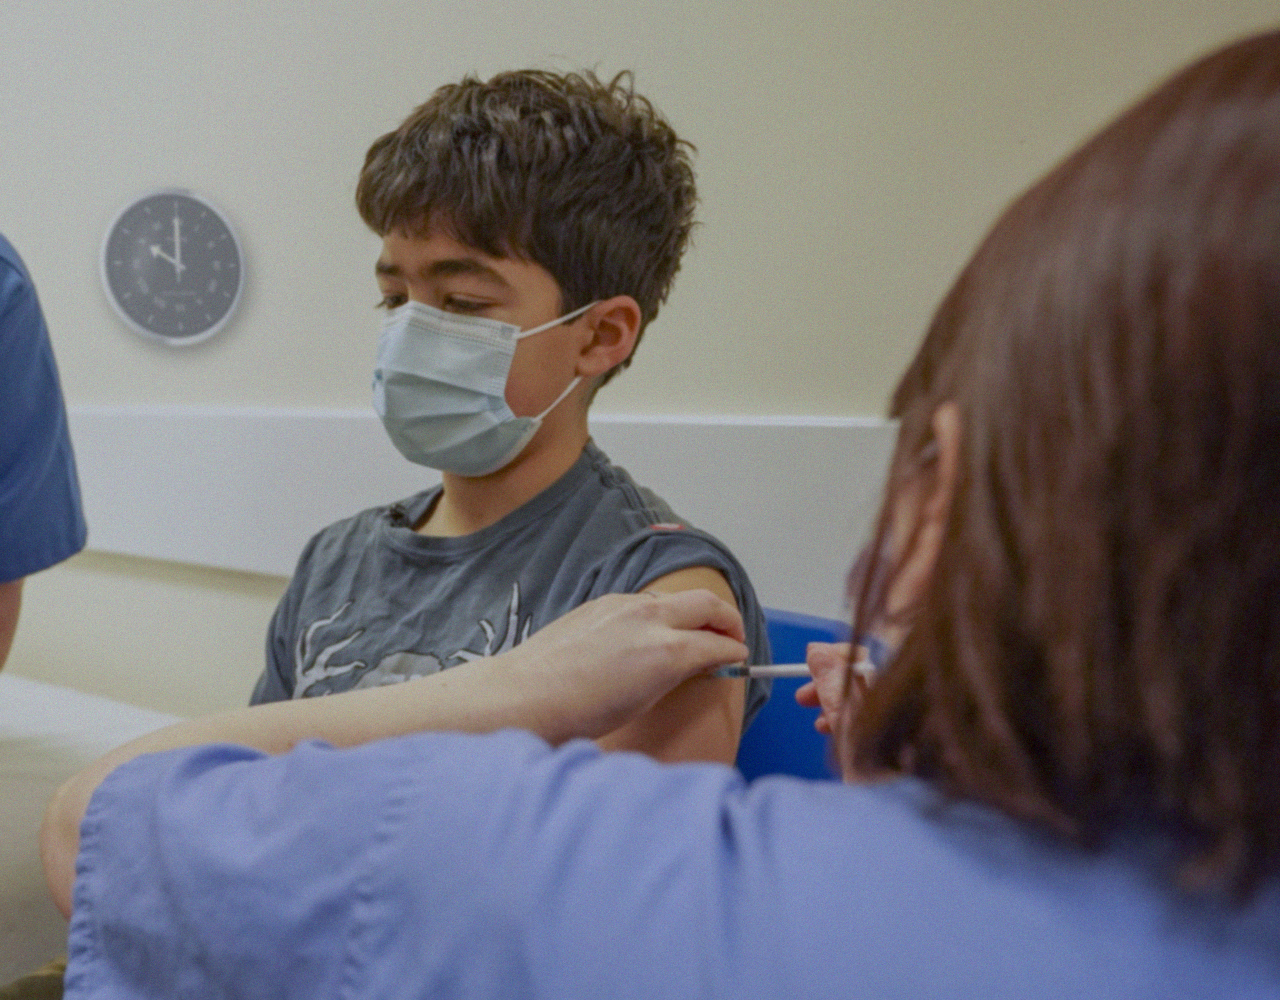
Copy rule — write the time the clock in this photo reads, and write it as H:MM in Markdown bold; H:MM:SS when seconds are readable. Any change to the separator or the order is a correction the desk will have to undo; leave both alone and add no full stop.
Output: **10:00:00**
